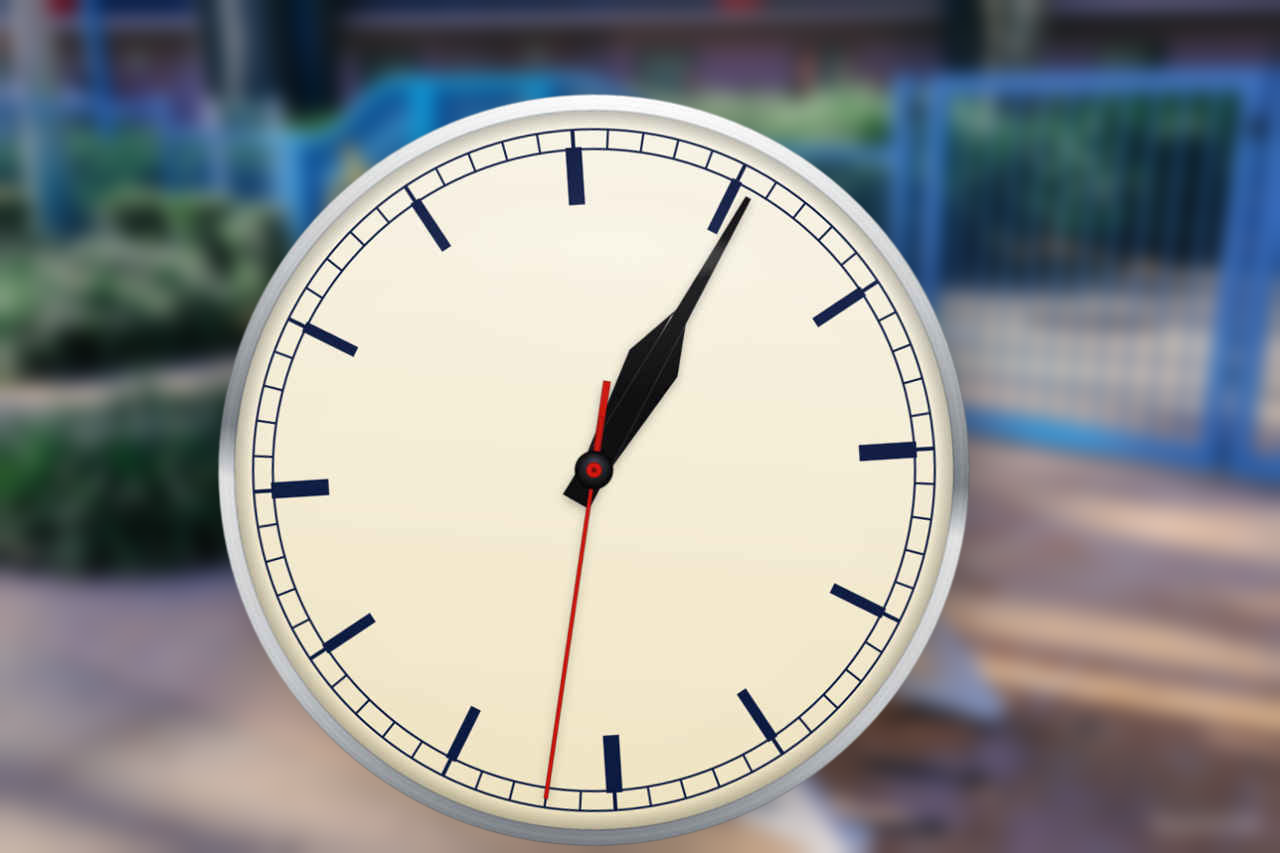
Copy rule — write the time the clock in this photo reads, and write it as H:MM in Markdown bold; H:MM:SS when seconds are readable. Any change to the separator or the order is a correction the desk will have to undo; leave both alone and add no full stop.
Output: **1:05:32**
